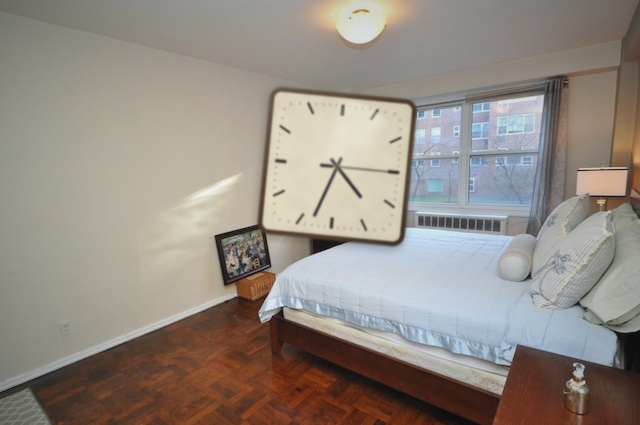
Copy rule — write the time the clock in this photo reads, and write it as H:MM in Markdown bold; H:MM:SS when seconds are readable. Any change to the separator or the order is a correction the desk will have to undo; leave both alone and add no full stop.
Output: **4:33:15**
